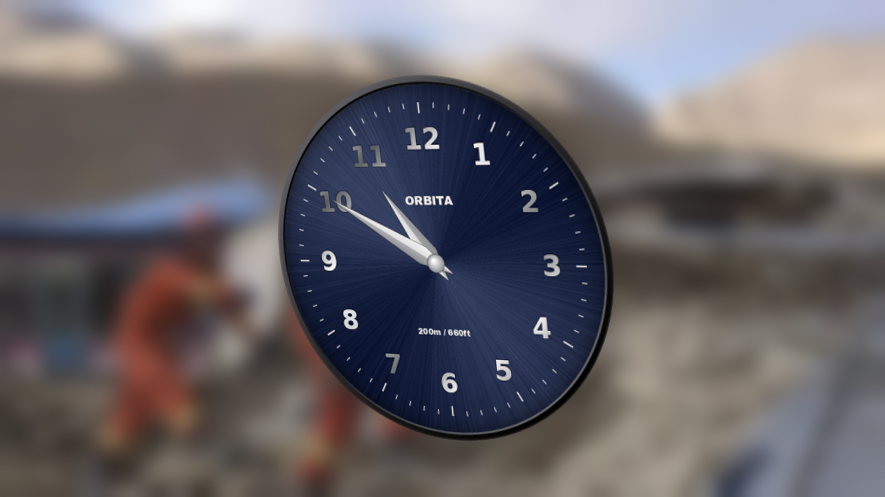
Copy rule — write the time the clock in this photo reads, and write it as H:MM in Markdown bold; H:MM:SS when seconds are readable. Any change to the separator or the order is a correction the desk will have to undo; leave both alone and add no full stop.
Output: **10:50**
